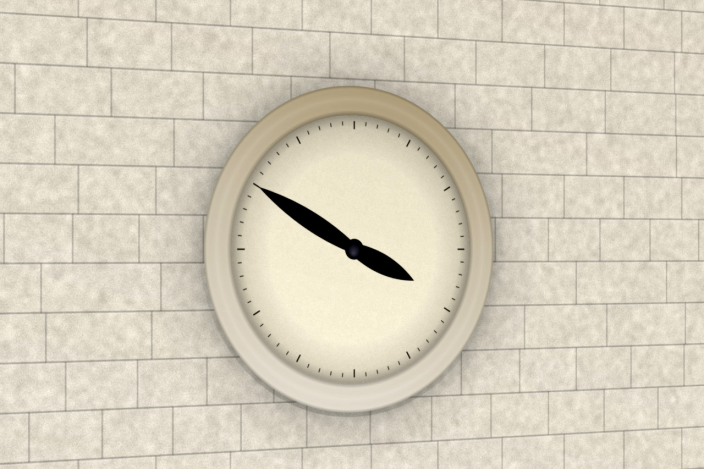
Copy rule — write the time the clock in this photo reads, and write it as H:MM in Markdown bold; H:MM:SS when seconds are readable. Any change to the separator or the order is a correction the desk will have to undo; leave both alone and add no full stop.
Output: **3:50**
